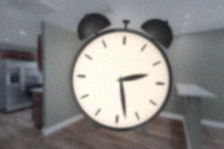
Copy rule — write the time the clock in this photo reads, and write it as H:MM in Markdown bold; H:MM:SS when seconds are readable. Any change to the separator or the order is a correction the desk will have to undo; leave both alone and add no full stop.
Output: **2:28**
